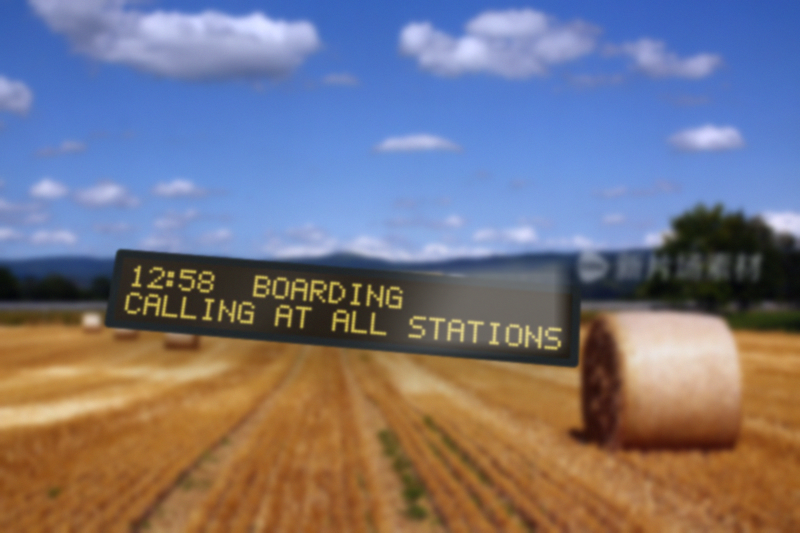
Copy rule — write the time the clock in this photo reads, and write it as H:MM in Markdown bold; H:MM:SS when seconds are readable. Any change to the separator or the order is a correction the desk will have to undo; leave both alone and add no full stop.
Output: **12:58**
